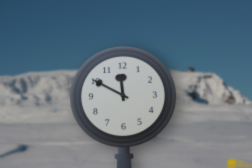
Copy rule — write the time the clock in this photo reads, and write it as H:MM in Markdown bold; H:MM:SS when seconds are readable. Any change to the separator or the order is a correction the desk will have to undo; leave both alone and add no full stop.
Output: **11:50**
